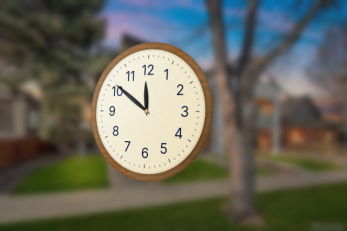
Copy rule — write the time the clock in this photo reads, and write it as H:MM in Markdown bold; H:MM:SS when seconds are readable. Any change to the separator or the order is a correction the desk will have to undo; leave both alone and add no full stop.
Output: **11:51**
